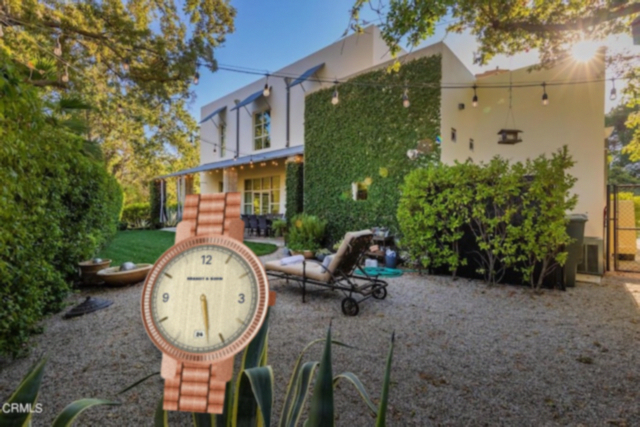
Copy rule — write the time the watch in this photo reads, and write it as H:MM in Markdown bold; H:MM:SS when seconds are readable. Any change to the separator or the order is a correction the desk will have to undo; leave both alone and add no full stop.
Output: **5:28**
